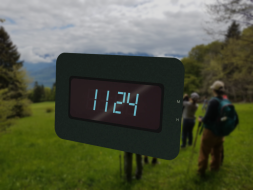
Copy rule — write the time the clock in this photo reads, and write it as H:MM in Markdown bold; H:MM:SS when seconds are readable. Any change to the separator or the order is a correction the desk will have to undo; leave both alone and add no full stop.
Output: **11:24**
